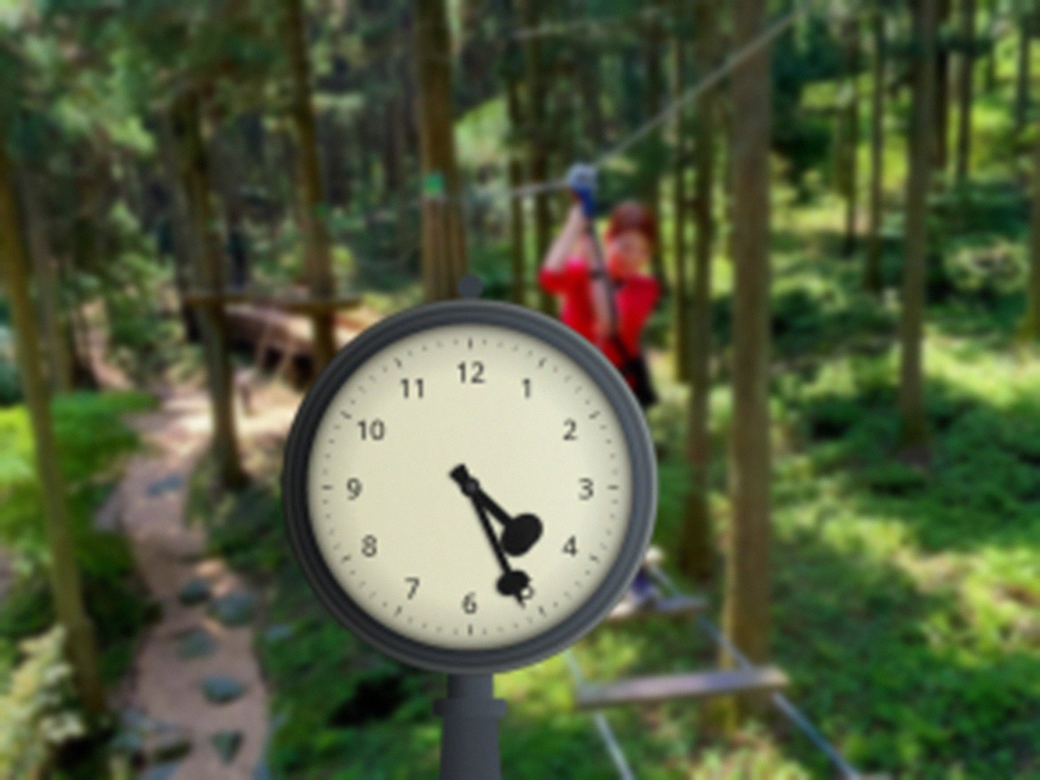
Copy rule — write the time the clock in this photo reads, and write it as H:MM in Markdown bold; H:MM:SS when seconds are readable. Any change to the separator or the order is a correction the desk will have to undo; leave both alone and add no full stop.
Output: **4:26**
